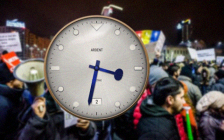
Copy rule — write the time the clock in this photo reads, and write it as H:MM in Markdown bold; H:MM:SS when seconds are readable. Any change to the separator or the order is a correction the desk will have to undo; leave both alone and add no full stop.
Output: **3:32**
